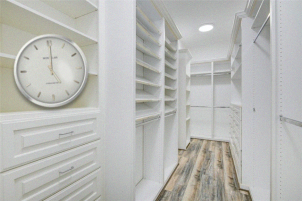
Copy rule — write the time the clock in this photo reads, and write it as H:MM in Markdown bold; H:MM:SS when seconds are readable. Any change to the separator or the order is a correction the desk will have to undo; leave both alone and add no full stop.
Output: **5:00**
